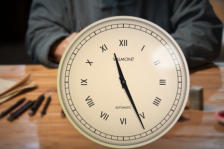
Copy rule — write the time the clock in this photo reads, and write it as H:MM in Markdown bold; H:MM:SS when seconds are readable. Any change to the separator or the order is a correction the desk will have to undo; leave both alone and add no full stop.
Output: **11:26**
